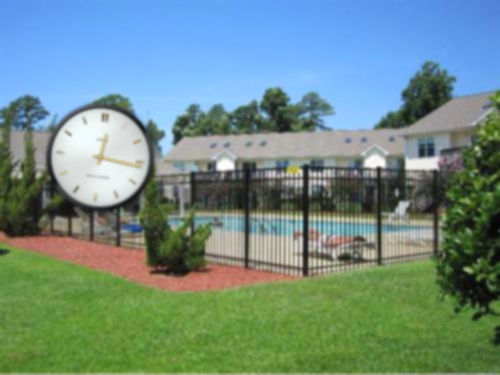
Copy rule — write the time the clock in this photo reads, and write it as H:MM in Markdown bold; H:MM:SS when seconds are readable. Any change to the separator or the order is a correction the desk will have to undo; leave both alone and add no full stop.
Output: **12:16**
